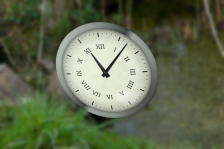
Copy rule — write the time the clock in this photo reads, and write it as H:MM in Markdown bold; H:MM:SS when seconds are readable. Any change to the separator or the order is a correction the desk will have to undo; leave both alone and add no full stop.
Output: **11:07**
